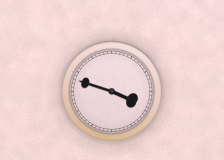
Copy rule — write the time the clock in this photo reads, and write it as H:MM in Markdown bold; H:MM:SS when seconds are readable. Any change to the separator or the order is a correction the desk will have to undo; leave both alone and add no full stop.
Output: **3:48**
